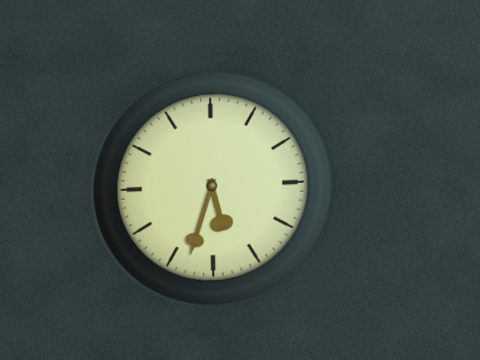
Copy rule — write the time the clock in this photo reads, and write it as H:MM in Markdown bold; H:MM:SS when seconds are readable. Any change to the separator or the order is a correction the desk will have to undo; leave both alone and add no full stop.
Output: **5:33**
